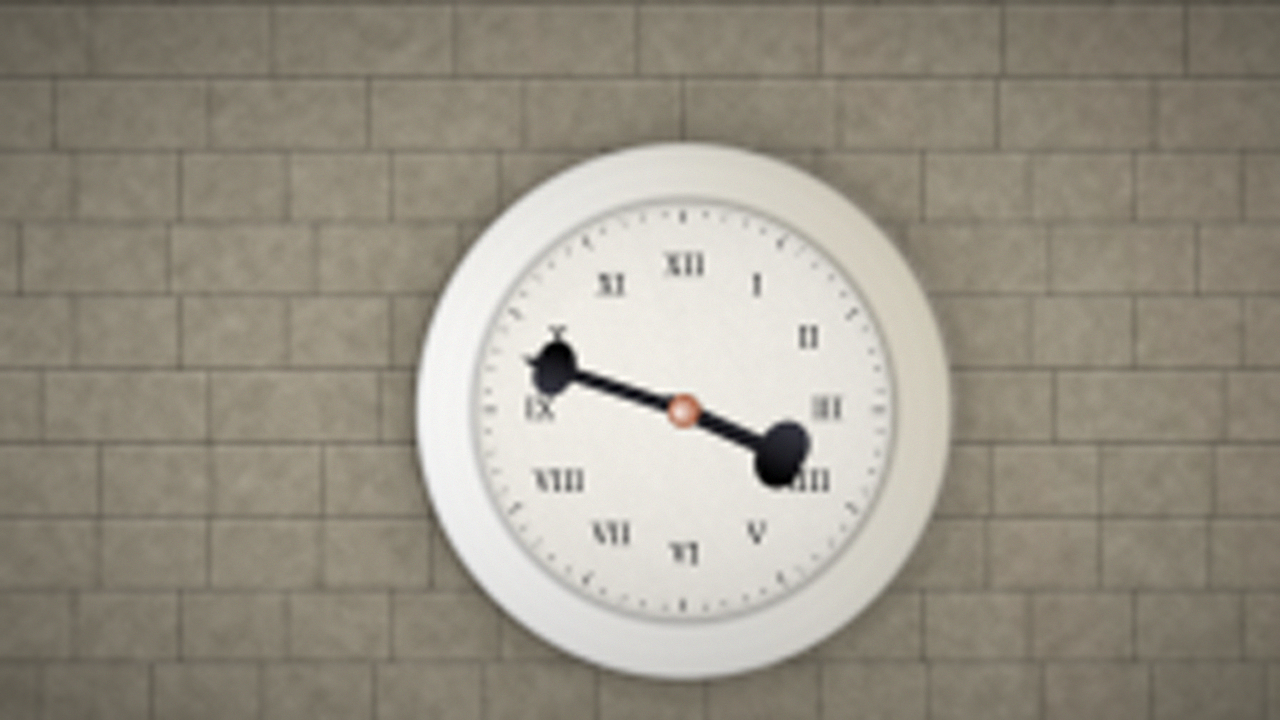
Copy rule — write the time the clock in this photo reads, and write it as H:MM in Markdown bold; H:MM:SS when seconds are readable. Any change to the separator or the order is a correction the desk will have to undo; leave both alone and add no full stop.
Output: **3:48**
